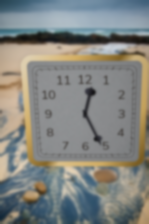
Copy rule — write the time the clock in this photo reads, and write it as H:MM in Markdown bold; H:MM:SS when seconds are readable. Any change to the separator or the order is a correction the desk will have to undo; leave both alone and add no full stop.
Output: **12:26**
